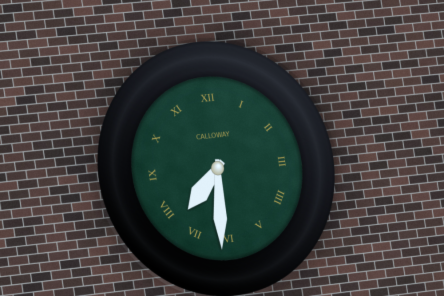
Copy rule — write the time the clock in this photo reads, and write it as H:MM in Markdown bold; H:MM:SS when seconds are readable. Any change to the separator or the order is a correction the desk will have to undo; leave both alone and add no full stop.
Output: **7:31**
